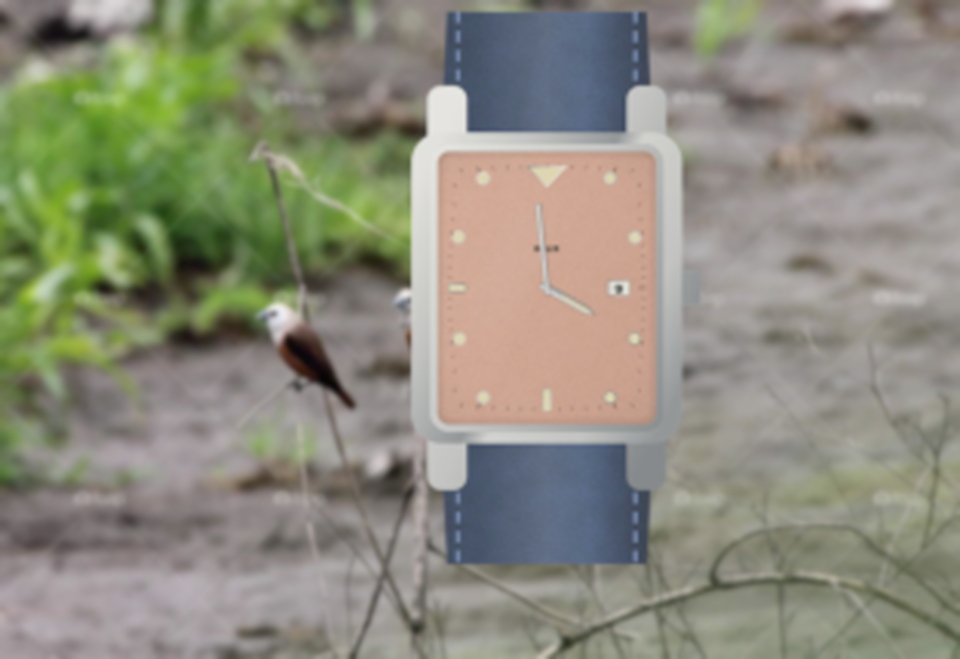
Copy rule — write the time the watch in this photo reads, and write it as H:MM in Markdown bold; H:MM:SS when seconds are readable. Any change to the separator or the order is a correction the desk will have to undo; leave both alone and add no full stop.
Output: **3:59**
